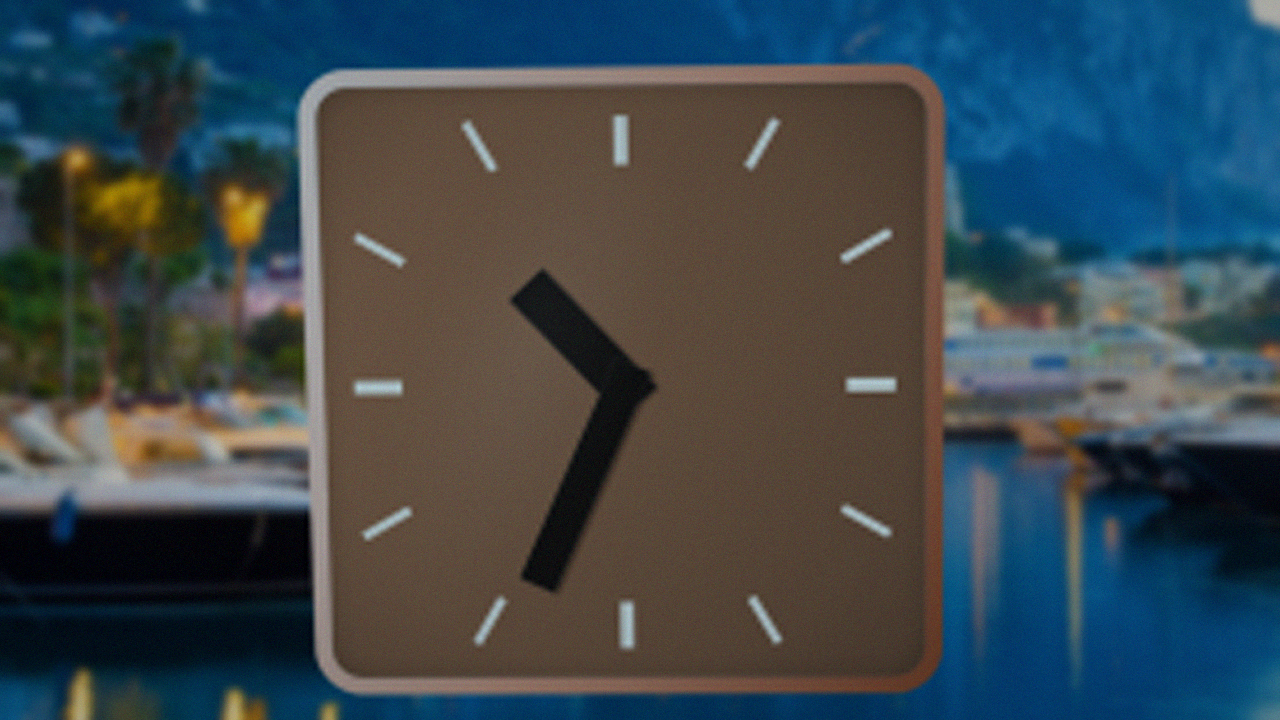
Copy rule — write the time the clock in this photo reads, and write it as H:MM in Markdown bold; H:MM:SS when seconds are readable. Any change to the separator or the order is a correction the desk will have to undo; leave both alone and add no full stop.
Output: **10:34**
